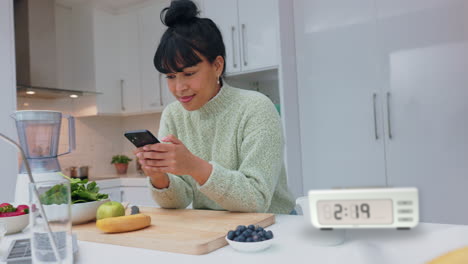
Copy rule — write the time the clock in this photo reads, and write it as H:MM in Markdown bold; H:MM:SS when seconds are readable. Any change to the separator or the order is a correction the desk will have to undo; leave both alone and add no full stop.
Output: **2:19**
